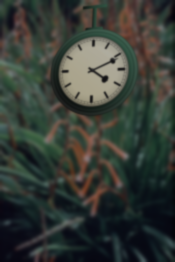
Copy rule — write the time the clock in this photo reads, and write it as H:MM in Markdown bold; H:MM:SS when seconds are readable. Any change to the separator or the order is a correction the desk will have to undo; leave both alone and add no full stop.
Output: **4:11**
